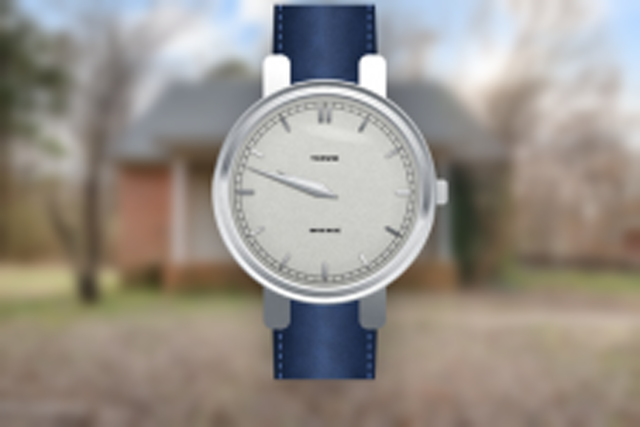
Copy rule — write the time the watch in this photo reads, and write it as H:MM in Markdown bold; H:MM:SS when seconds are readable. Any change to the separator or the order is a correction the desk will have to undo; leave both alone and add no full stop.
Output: **9:48**
